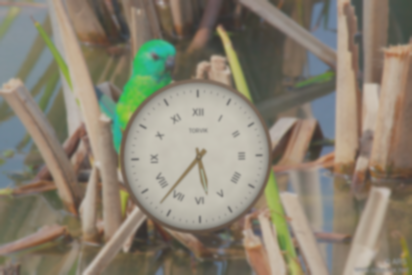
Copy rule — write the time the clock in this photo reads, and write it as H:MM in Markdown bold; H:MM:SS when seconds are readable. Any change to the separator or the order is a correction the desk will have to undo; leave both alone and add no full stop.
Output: **5:37**
